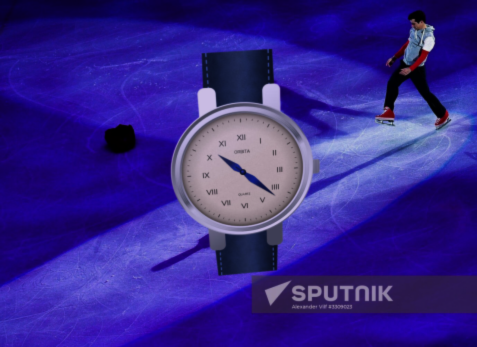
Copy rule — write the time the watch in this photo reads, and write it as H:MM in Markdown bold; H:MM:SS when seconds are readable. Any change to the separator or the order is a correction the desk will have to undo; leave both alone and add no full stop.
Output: **10:22**
